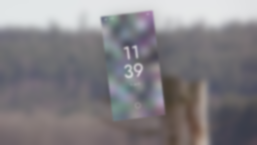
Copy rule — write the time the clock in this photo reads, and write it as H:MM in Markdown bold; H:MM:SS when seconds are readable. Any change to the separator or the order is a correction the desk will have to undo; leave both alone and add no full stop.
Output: **11:39**
